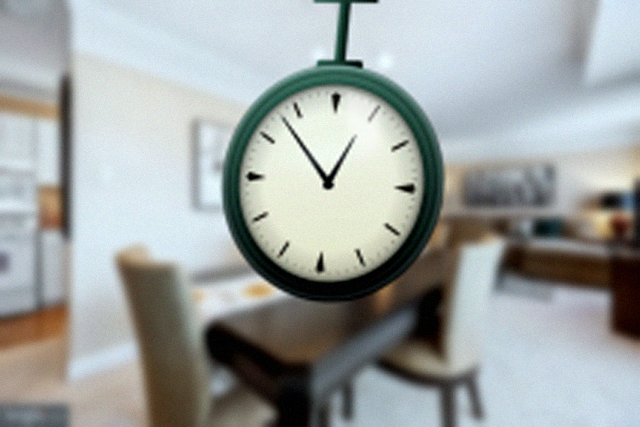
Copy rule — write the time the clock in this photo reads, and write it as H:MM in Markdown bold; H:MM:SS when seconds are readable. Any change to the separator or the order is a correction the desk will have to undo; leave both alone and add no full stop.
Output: **12:53**
